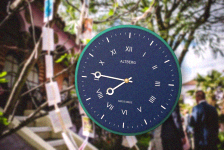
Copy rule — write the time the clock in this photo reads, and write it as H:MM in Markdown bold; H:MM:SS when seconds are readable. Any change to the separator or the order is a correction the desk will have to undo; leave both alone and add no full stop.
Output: **7:46**
